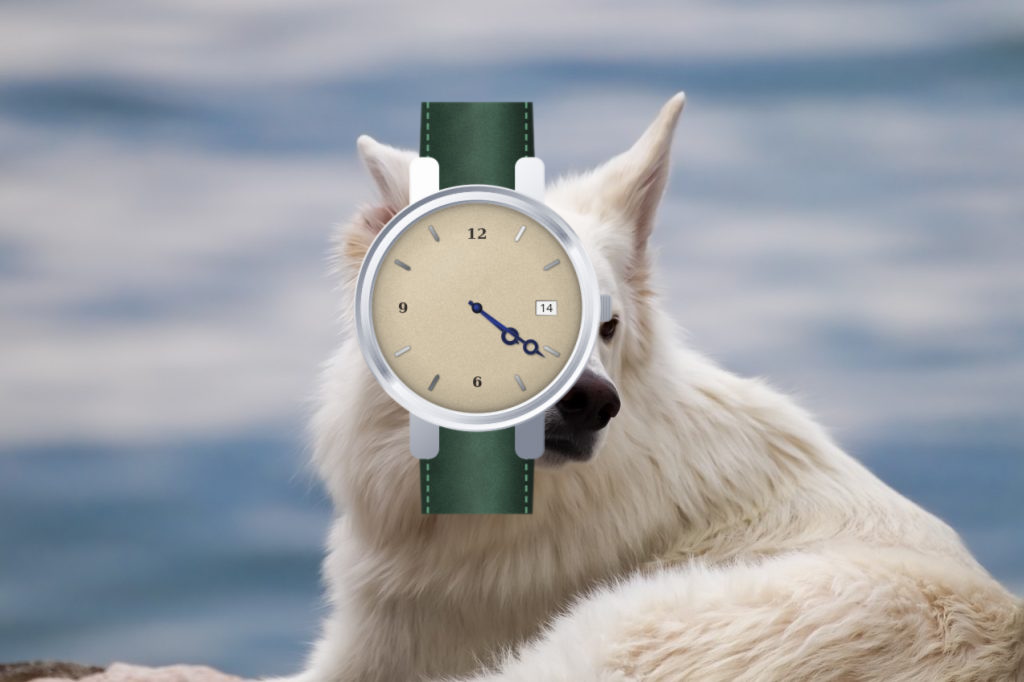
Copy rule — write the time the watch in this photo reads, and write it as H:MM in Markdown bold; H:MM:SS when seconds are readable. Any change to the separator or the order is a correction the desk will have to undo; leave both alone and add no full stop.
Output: **4:21**
